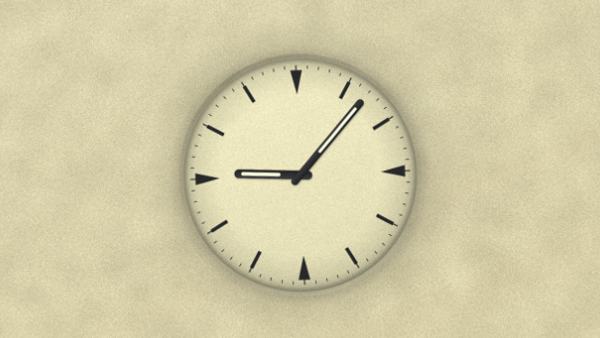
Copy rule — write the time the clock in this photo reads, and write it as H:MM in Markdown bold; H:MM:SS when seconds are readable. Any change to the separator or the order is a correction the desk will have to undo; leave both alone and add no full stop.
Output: **9:07**
